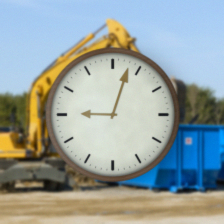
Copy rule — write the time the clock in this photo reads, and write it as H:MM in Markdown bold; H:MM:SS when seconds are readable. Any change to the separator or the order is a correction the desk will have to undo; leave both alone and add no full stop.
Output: **9:03**
